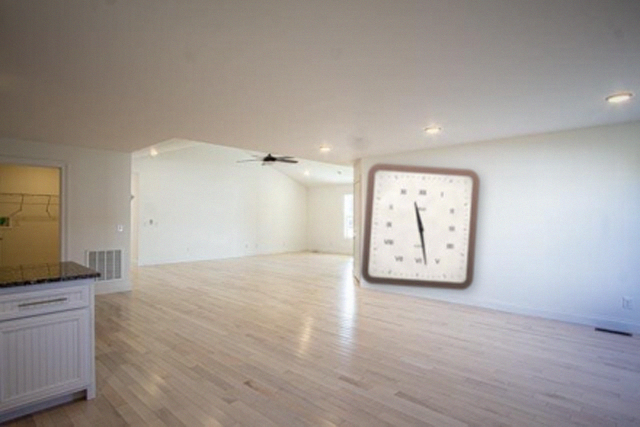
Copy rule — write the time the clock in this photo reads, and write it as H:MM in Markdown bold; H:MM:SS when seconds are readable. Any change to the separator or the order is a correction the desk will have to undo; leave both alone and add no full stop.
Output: **11:28**
